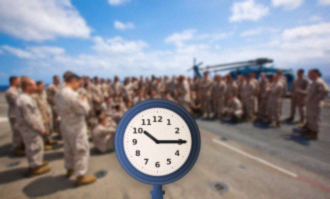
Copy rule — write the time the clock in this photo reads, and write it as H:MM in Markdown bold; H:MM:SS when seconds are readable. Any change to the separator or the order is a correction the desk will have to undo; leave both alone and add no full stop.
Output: **10:15**
